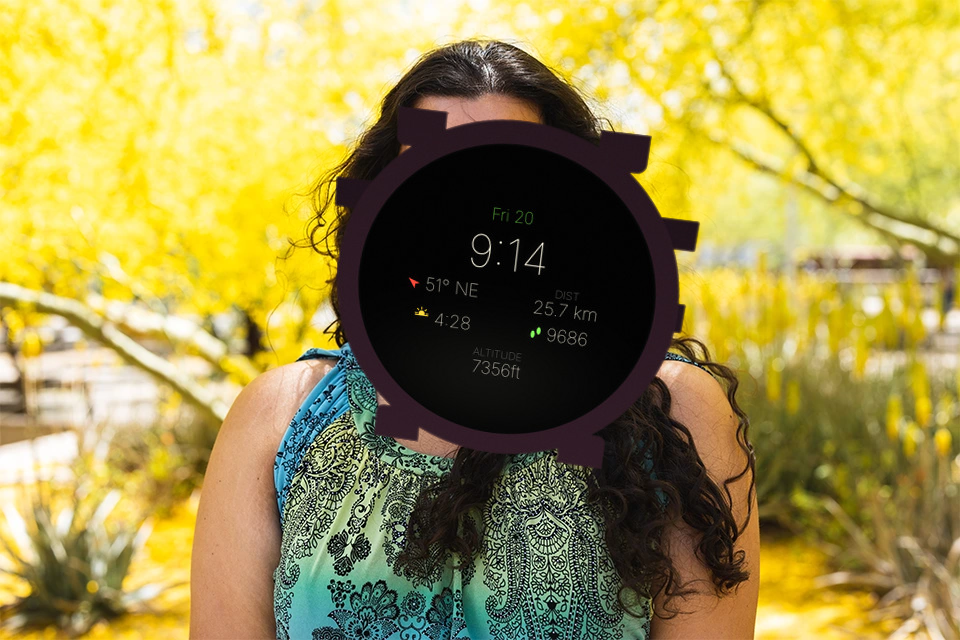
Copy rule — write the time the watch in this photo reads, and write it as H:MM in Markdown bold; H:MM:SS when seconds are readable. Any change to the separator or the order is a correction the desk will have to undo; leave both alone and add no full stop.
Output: **9:14**
